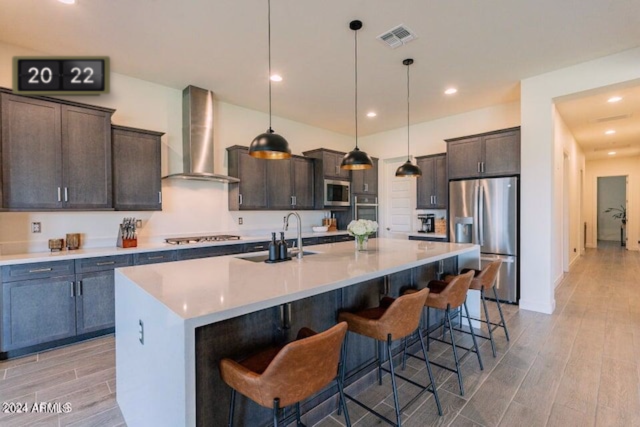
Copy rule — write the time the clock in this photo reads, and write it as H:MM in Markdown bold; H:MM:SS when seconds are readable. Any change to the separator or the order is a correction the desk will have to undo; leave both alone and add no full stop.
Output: **20:22**
